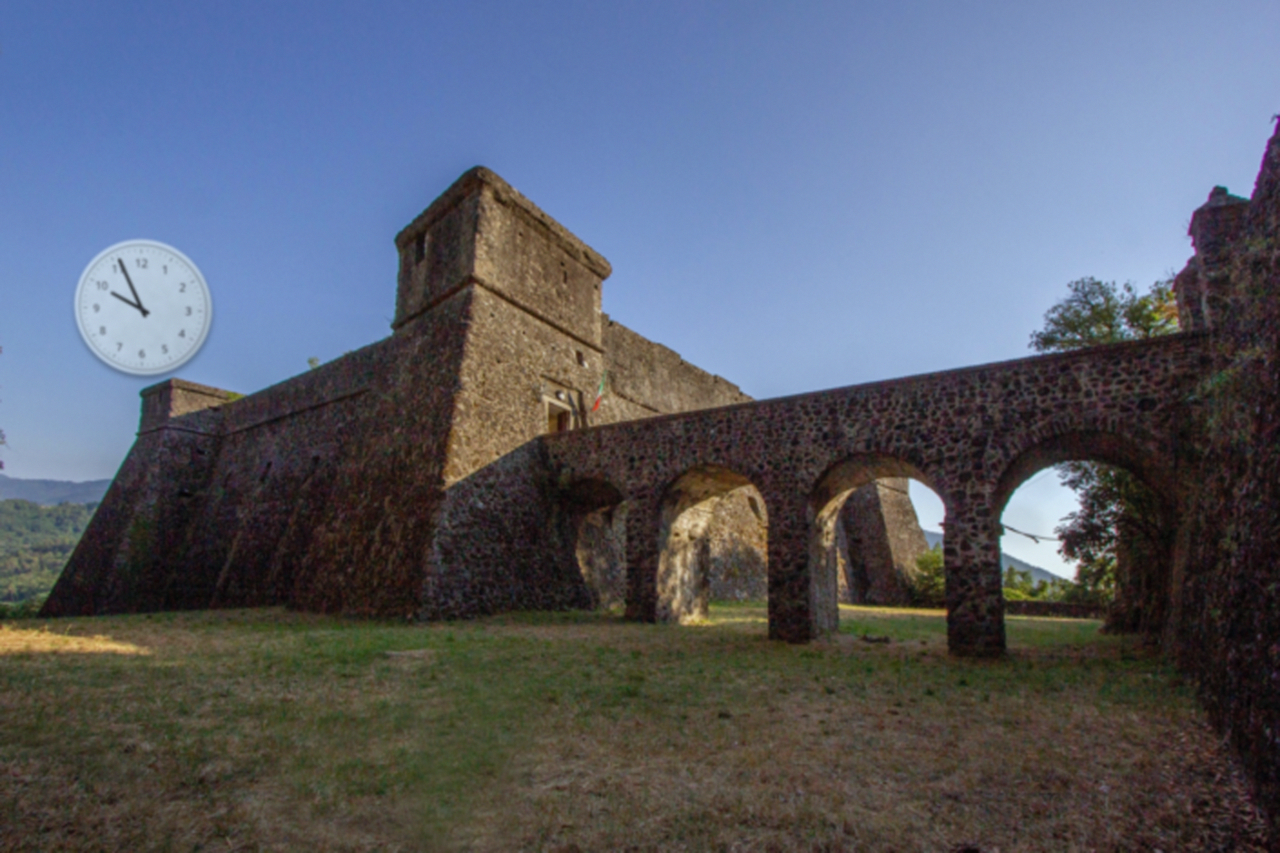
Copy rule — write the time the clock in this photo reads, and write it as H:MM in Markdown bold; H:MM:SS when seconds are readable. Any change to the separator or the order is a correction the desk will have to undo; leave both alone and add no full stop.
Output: **9:56**
